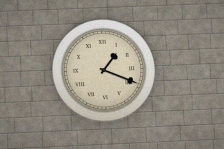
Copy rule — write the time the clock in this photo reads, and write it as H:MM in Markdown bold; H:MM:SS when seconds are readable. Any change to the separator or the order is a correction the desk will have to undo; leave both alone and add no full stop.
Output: **1:19**
